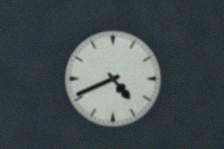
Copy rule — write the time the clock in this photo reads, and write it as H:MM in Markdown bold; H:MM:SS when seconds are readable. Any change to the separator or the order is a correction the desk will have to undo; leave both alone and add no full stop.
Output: **4:41**
